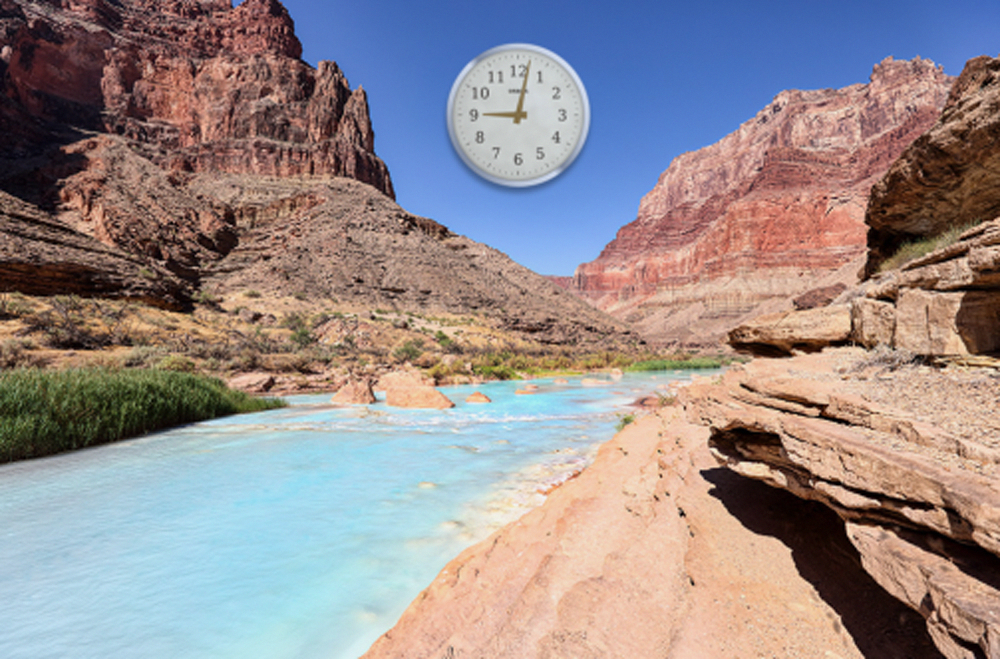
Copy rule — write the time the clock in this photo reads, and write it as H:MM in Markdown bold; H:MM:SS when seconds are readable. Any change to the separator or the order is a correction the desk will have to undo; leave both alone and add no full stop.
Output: **9:02**
